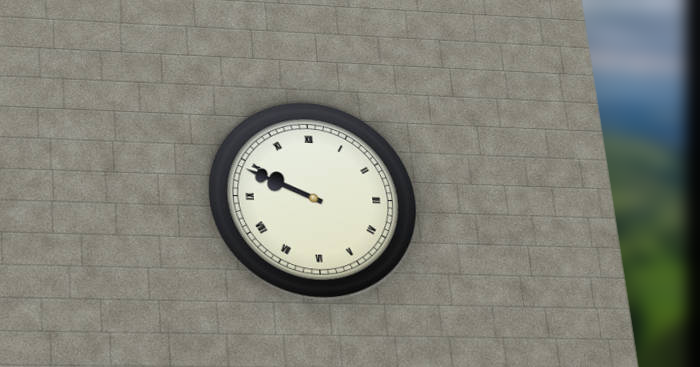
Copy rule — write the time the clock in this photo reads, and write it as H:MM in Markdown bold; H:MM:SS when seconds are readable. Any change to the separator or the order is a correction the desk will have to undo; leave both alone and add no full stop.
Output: **9:49**
